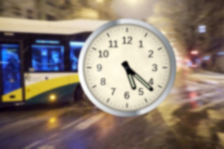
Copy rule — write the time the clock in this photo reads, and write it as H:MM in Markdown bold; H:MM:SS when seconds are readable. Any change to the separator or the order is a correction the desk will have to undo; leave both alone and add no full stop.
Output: **5:22**
